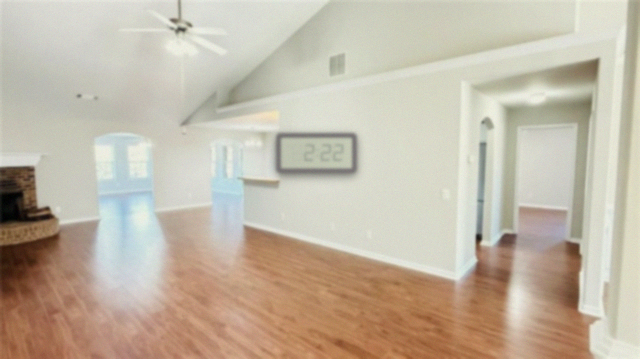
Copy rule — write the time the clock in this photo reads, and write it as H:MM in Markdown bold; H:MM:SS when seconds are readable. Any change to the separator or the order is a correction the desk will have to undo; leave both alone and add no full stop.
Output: **2:22**
